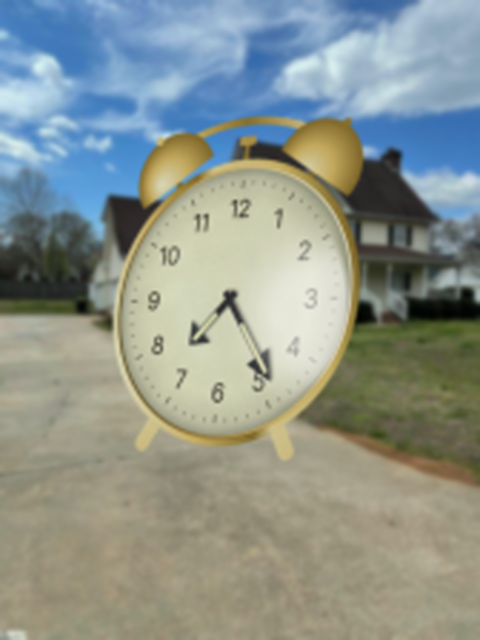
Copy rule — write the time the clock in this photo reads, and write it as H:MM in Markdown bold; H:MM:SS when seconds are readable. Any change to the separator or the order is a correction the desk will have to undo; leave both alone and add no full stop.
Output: **7:24**
